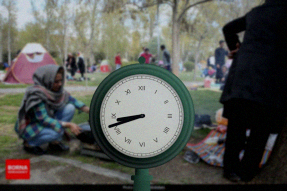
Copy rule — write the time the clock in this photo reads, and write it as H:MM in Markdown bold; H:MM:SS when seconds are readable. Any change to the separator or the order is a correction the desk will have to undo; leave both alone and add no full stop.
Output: **8:42**
